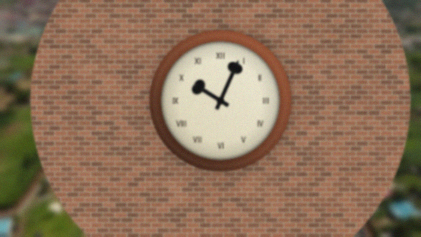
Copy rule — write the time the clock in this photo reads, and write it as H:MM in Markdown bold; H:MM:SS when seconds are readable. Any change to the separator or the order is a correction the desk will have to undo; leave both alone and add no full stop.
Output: **10:04**
